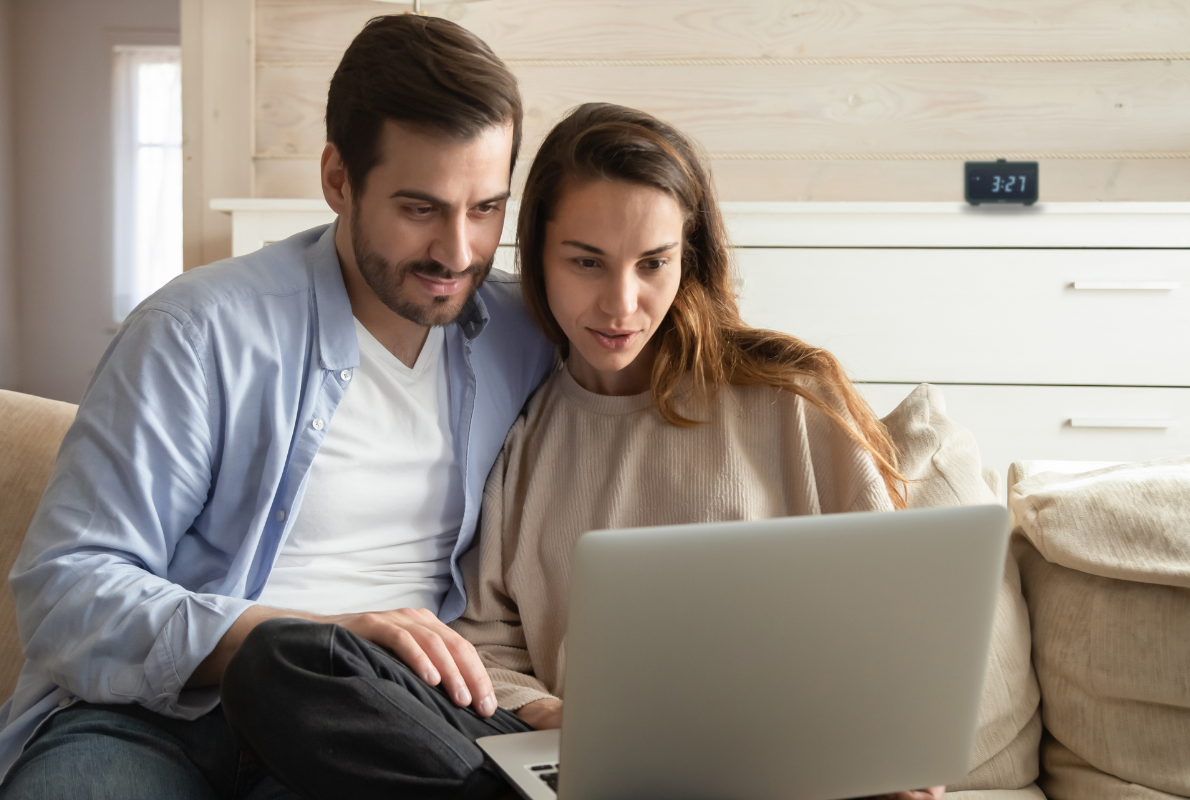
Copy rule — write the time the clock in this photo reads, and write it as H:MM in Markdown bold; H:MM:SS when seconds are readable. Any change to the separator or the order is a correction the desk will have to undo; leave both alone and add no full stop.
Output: **3:27**
